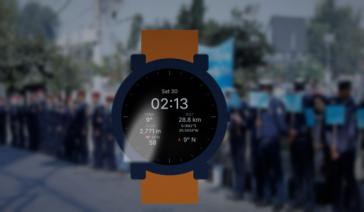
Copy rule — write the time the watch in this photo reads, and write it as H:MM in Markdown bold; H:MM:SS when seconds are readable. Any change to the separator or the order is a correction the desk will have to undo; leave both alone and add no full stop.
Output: **2:13**
